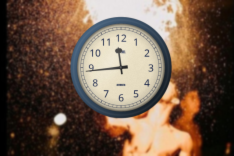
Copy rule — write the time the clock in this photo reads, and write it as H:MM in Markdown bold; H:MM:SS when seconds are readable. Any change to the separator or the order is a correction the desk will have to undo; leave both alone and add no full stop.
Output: **11:44**
